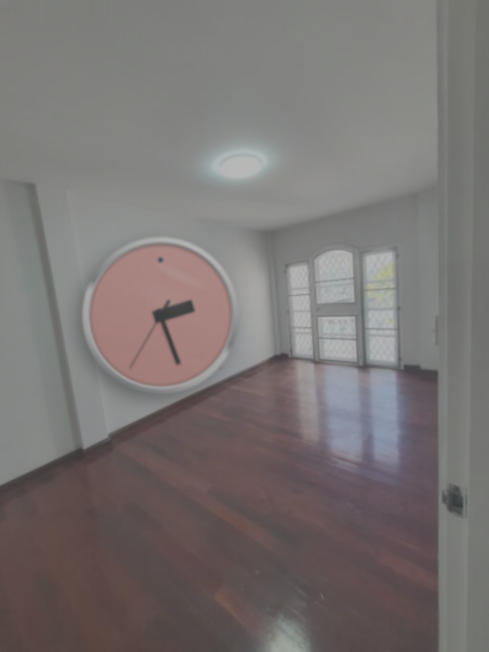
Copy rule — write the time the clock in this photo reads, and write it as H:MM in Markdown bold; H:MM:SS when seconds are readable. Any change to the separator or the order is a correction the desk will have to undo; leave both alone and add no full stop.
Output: **2:26:35**
